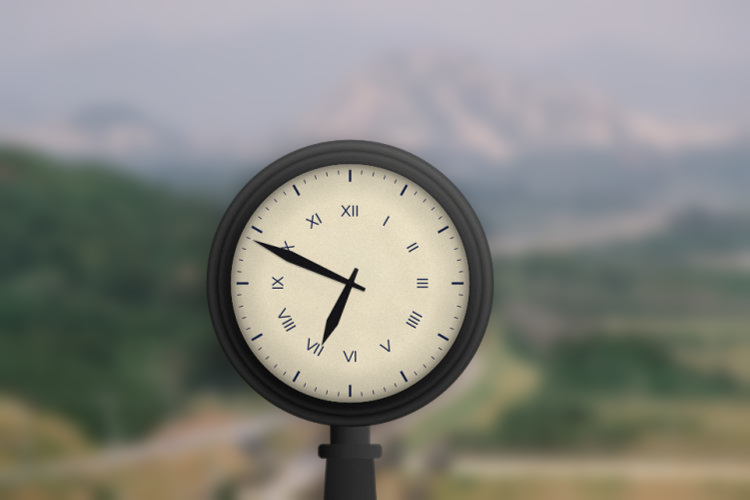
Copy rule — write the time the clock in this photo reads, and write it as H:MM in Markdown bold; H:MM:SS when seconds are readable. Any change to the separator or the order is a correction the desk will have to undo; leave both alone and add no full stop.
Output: **6:49**
